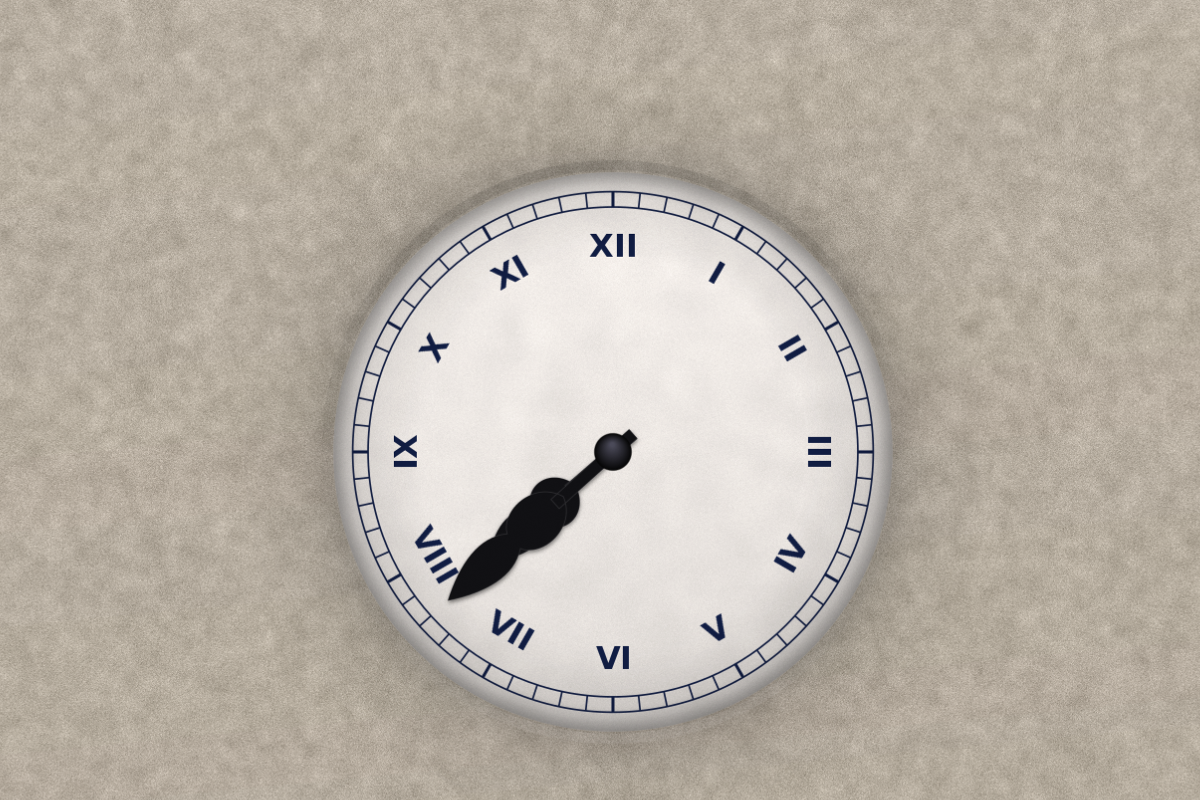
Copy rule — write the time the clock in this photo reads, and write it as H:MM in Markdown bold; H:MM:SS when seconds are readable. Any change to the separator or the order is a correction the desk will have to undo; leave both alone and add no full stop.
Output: **7:38**
